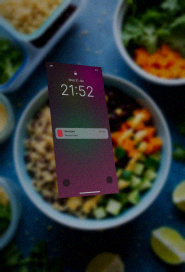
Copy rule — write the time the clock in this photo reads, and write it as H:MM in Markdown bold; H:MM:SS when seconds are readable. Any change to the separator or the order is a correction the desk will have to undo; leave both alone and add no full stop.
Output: **21:52**
